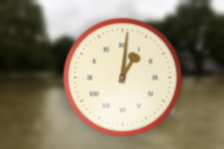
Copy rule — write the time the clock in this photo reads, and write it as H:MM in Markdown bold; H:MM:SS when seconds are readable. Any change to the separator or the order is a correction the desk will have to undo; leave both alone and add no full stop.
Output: **1:01**
